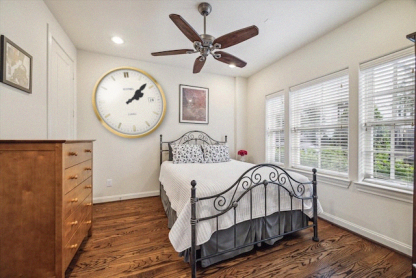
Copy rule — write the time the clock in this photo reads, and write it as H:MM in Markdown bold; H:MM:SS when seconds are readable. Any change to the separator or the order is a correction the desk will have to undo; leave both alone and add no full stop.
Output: **2:08**
